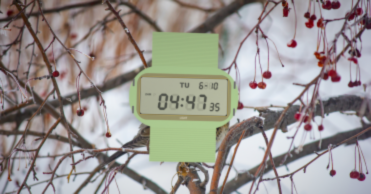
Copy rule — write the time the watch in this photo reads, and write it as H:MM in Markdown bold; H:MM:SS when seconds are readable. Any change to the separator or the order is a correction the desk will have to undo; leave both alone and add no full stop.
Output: **4:47**
